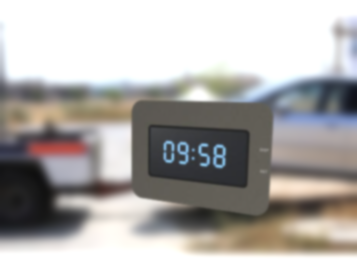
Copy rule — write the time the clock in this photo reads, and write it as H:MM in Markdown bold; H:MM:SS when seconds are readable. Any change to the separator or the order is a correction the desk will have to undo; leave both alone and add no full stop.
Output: **9:58**
